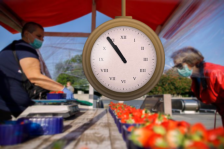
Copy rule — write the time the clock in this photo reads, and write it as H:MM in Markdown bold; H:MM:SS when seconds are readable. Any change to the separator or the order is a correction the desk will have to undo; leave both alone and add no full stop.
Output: **10:54**
